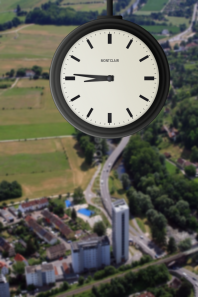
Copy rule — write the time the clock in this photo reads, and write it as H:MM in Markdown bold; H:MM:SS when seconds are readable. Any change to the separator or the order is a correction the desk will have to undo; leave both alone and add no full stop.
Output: **8:46**
